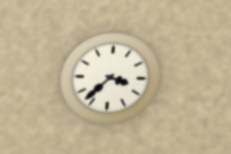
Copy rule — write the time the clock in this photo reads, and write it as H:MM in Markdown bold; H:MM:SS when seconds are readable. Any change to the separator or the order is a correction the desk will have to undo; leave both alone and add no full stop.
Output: **3:37**
